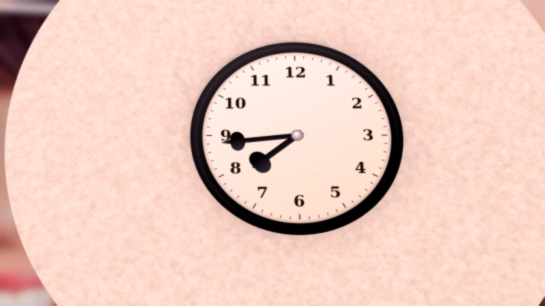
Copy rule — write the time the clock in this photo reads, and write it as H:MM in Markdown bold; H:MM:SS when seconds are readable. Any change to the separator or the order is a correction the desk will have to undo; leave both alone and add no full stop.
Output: **7:44**
